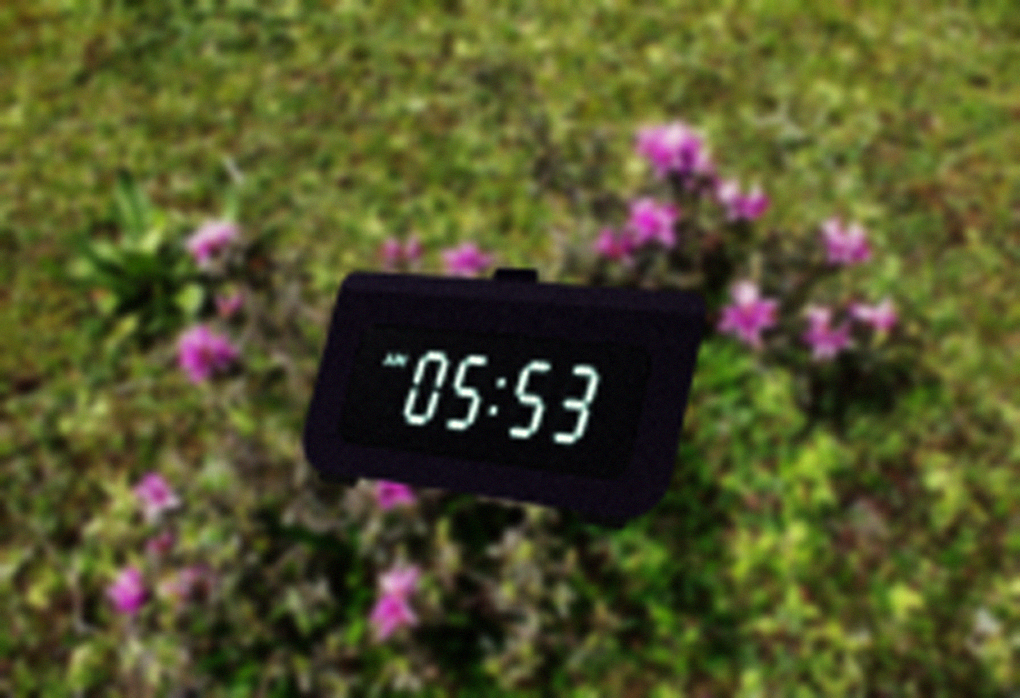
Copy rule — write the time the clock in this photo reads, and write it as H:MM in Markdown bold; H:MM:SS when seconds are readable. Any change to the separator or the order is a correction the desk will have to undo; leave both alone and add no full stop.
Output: **5:53**
